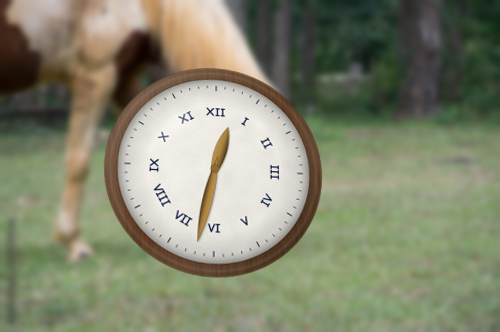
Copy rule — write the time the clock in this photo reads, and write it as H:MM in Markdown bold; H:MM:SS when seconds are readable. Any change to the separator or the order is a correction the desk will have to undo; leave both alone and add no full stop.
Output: **12:32**
